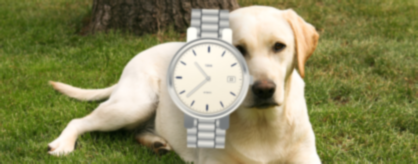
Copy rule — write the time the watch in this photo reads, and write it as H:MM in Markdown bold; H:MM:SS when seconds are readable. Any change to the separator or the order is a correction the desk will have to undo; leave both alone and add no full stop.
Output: **10:38**
